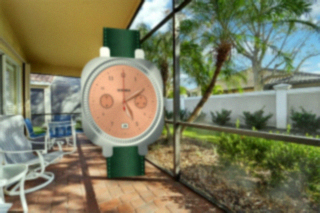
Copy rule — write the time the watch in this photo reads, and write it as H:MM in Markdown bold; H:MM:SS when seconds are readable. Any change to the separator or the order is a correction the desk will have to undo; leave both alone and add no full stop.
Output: **5:10**
